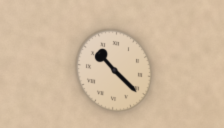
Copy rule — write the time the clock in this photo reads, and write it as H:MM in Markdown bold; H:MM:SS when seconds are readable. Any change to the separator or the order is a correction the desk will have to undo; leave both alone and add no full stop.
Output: **10:21**
